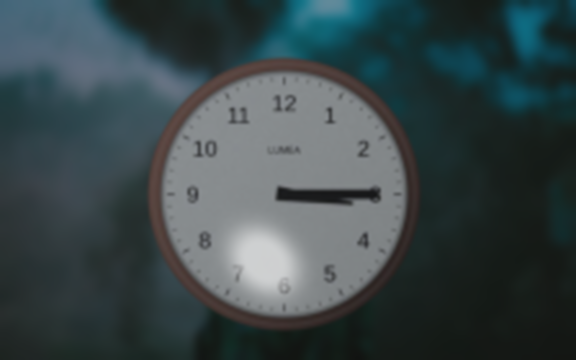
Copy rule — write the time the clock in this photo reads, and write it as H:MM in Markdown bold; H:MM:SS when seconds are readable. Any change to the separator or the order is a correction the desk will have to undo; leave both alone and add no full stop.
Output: **3:15**
